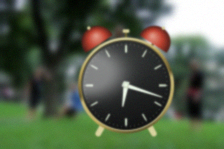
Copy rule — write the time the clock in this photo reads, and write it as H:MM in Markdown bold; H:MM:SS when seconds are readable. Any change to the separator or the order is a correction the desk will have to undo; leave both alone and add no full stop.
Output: **6:18**
